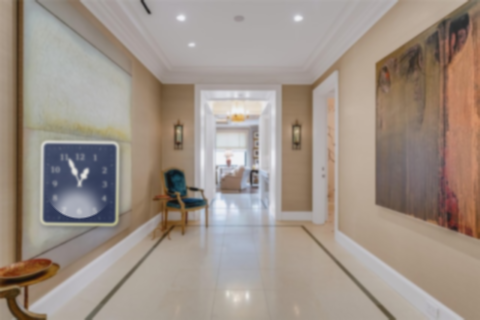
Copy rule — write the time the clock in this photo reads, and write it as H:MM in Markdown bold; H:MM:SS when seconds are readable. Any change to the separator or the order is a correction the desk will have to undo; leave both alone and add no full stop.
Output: **12:56**
